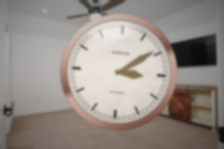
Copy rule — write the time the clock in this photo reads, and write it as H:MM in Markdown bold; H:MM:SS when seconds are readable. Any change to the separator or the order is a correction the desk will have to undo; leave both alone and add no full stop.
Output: **3:09**
